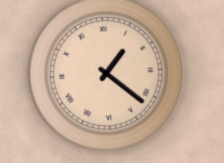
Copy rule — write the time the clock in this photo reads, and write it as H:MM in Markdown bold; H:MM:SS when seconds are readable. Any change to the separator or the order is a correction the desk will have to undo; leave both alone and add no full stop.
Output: **1:22**
